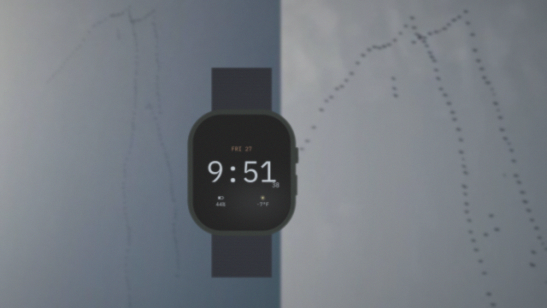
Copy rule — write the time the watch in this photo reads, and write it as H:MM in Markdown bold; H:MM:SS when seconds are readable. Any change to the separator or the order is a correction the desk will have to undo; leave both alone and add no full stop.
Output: **9:51**
